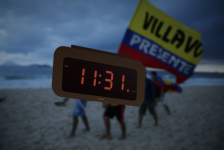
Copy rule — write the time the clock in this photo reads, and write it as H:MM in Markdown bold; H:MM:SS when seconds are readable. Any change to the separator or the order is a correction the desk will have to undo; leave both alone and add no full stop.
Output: **11:31**
